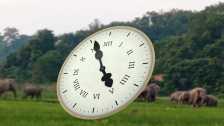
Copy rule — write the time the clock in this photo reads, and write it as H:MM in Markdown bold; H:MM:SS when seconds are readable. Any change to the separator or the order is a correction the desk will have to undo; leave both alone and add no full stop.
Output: **4:56**
